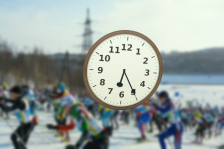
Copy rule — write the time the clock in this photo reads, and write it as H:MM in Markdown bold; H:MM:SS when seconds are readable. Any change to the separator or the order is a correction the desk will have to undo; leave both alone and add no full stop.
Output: **6:25**
